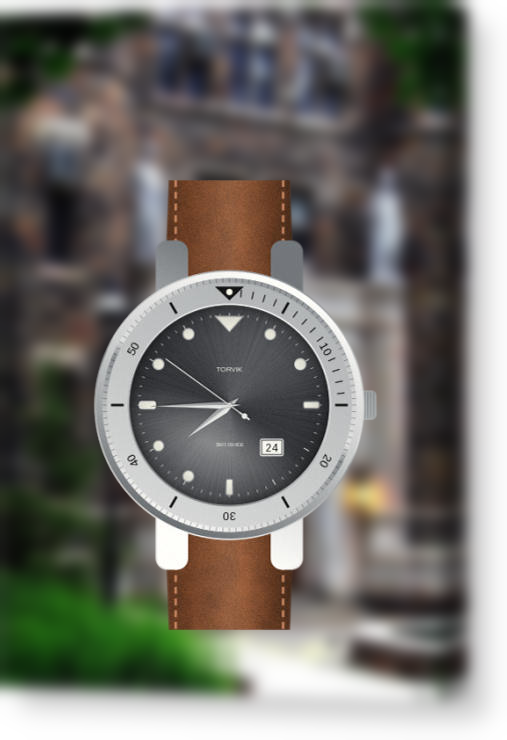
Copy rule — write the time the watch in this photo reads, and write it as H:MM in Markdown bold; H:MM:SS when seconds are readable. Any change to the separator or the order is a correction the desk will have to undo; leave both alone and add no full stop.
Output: **7:44:51**
